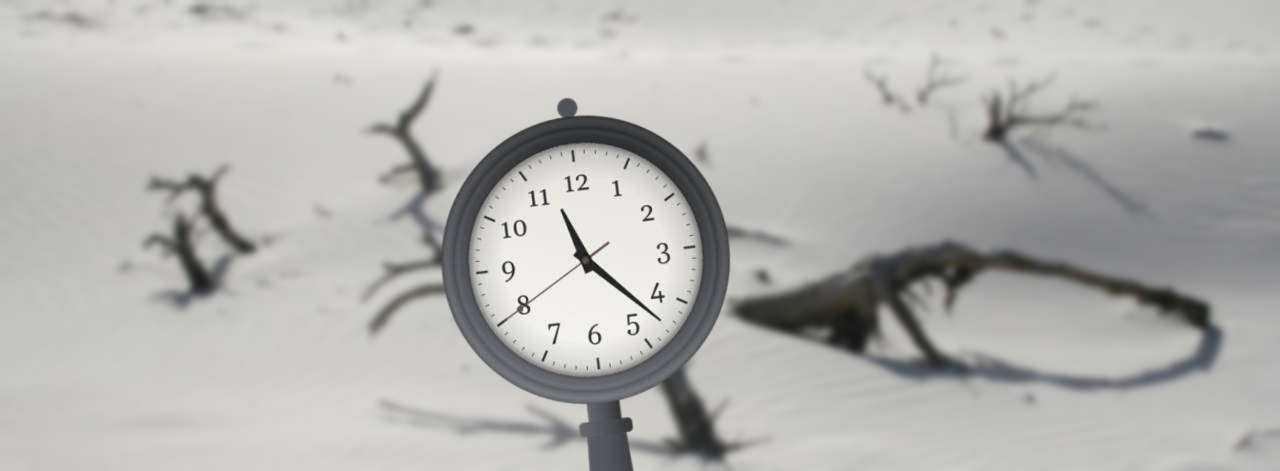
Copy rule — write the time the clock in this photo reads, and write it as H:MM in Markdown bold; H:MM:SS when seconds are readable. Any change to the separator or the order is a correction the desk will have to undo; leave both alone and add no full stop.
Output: **11:22:40**
